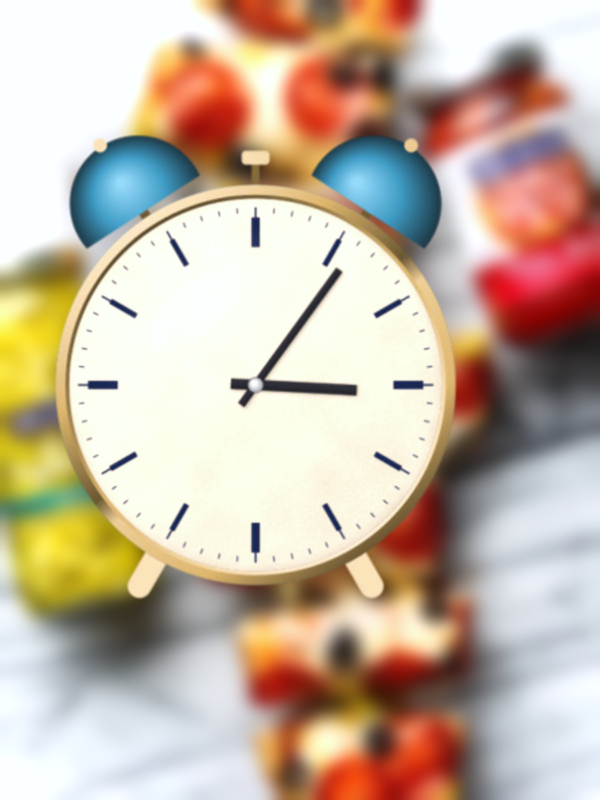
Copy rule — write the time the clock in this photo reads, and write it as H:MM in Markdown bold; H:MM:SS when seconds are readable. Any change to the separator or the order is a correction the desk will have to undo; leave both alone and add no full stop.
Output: **3:06**
